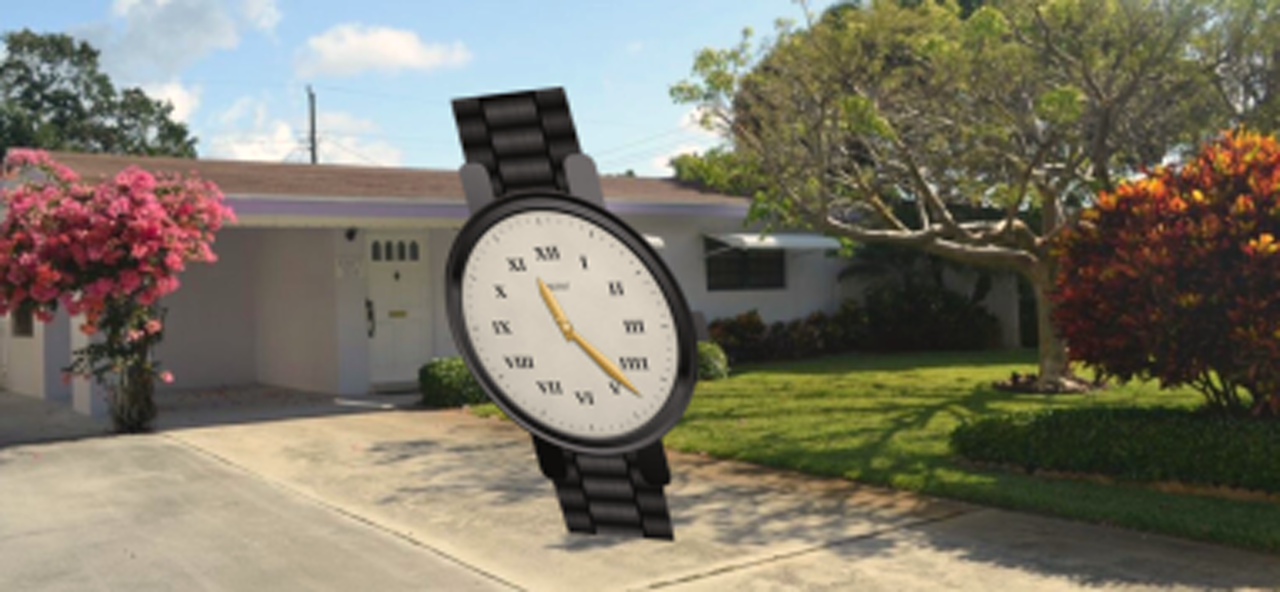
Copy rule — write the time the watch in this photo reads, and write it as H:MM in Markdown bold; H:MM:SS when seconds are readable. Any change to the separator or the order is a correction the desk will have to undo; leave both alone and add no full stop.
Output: **11:23**
